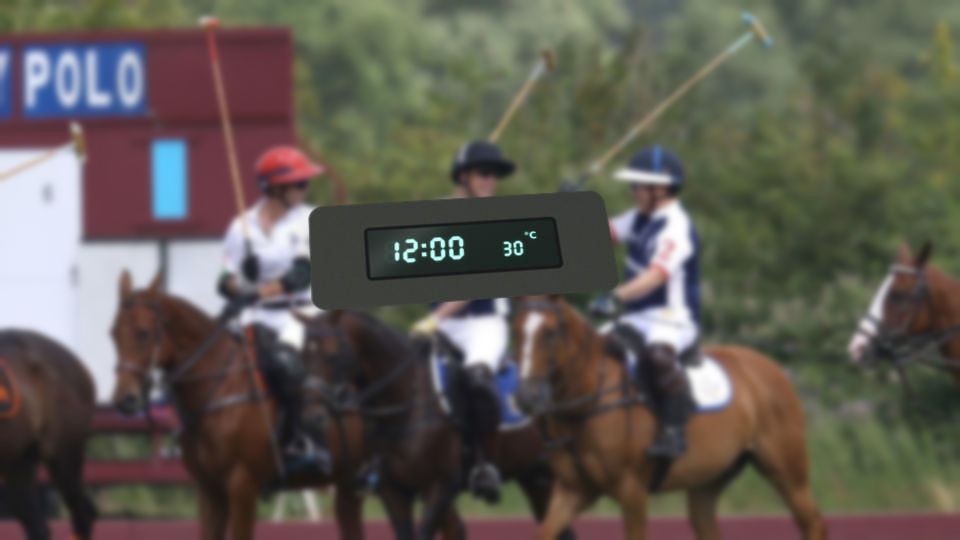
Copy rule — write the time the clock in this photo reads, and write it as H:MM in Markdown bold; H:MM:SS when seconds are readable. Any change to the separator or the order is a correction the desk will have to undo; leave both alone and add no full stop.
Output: **12:00**
